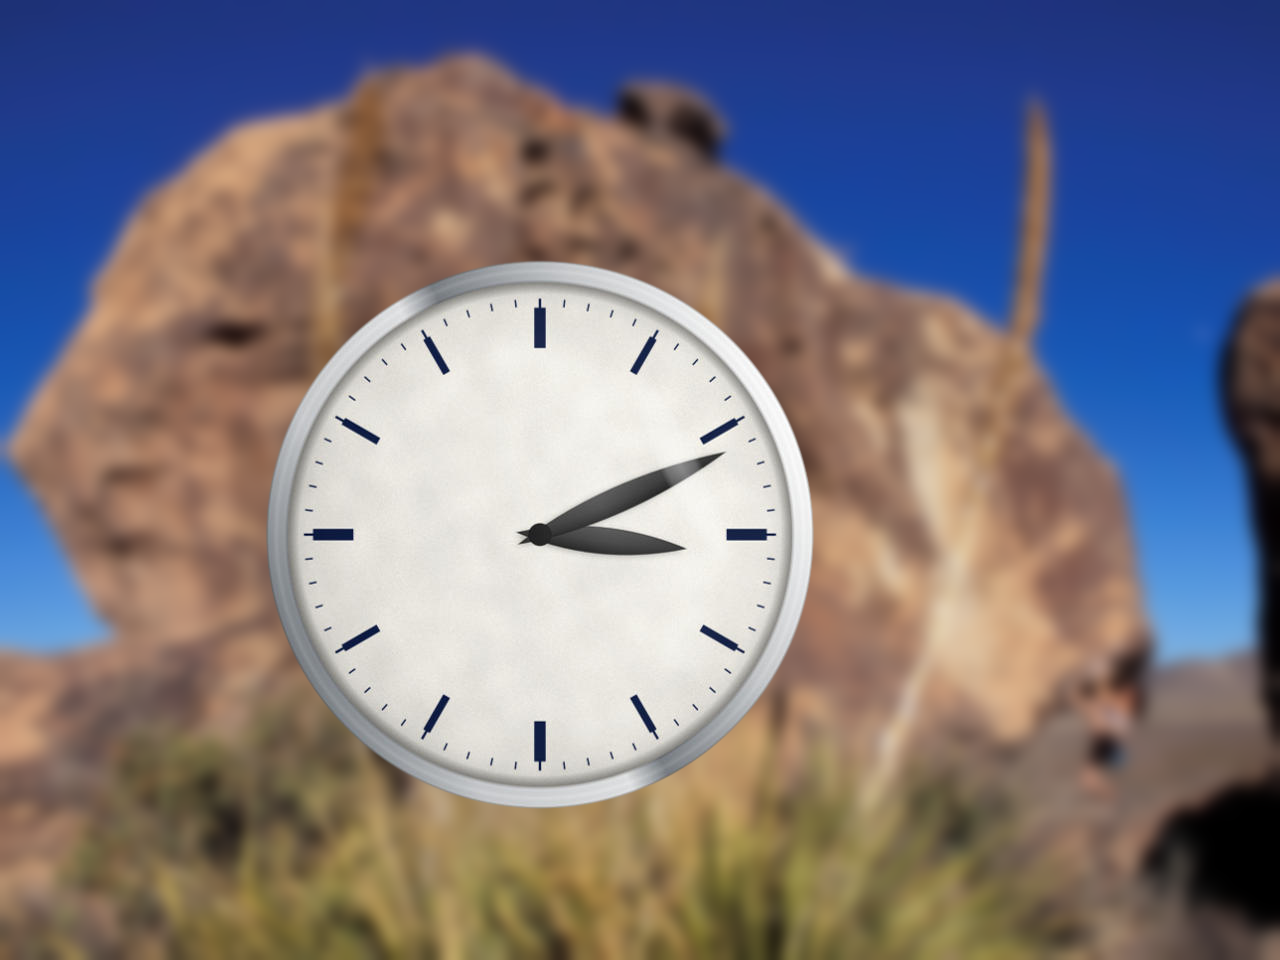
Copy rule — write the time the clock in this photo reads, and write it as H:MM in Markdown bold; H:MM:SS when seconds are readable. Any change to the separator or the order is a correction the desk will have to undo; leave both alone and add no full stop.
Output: **3:11**
